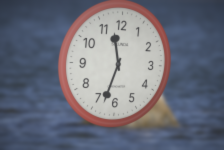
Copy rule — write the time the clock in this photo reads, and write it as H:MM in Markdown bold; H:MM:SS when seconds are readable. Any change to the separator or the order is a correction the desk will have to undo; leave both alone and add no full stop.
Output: **11:33**
